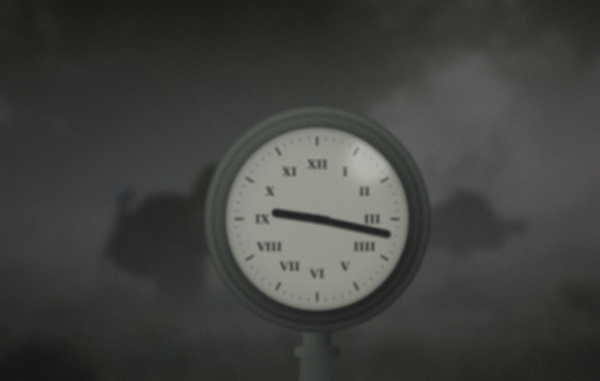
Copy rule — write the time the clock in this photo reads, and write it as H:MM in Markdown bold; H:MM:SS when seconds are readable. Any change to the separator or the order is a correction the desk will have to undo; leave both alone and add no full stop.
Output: **9:17**
